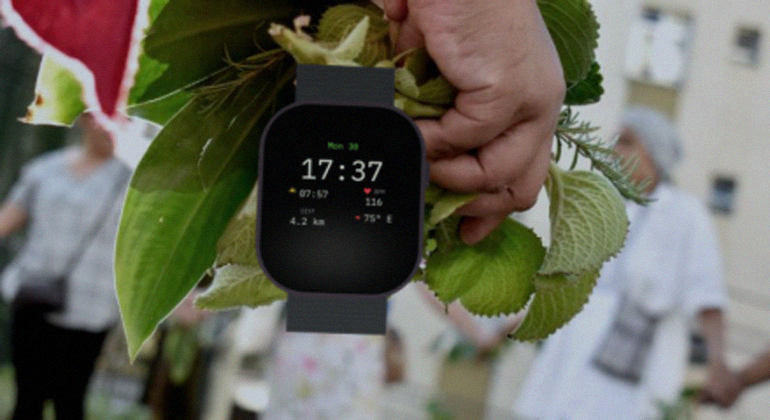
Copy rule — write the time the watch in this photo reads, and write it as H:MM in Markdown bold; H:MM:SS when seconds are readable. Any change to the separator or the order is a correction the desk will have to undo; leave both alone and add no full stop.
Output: **17:37**
